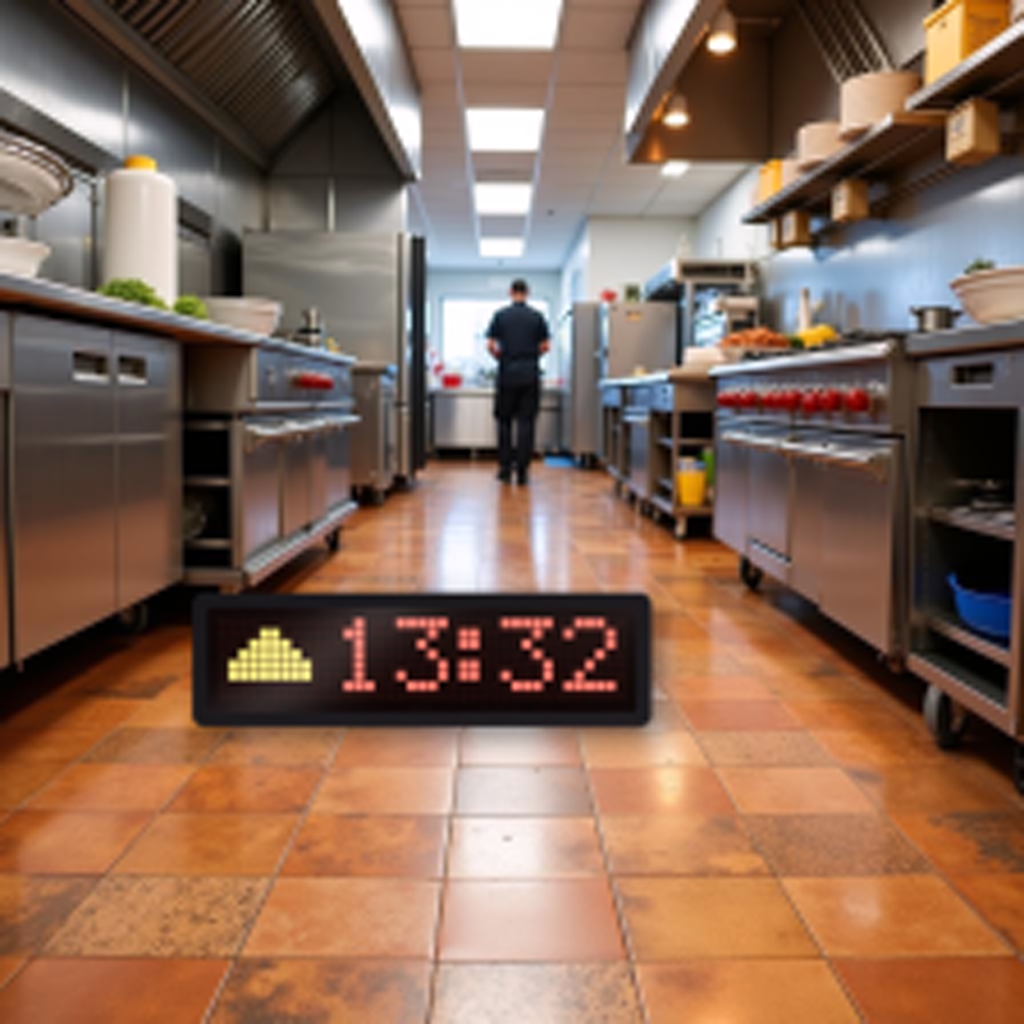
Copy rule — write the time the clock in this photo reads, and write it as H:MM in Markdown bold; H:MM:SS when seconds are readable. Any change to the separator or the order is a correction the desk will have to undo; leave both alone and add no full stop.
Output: **13:32**
